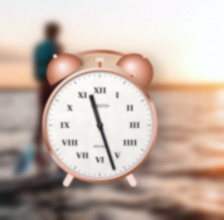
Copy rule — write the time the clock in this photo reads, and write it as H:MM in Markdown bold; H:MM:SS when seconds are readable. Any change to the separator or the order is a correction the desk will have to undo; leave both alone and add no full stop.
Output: **11:27**
